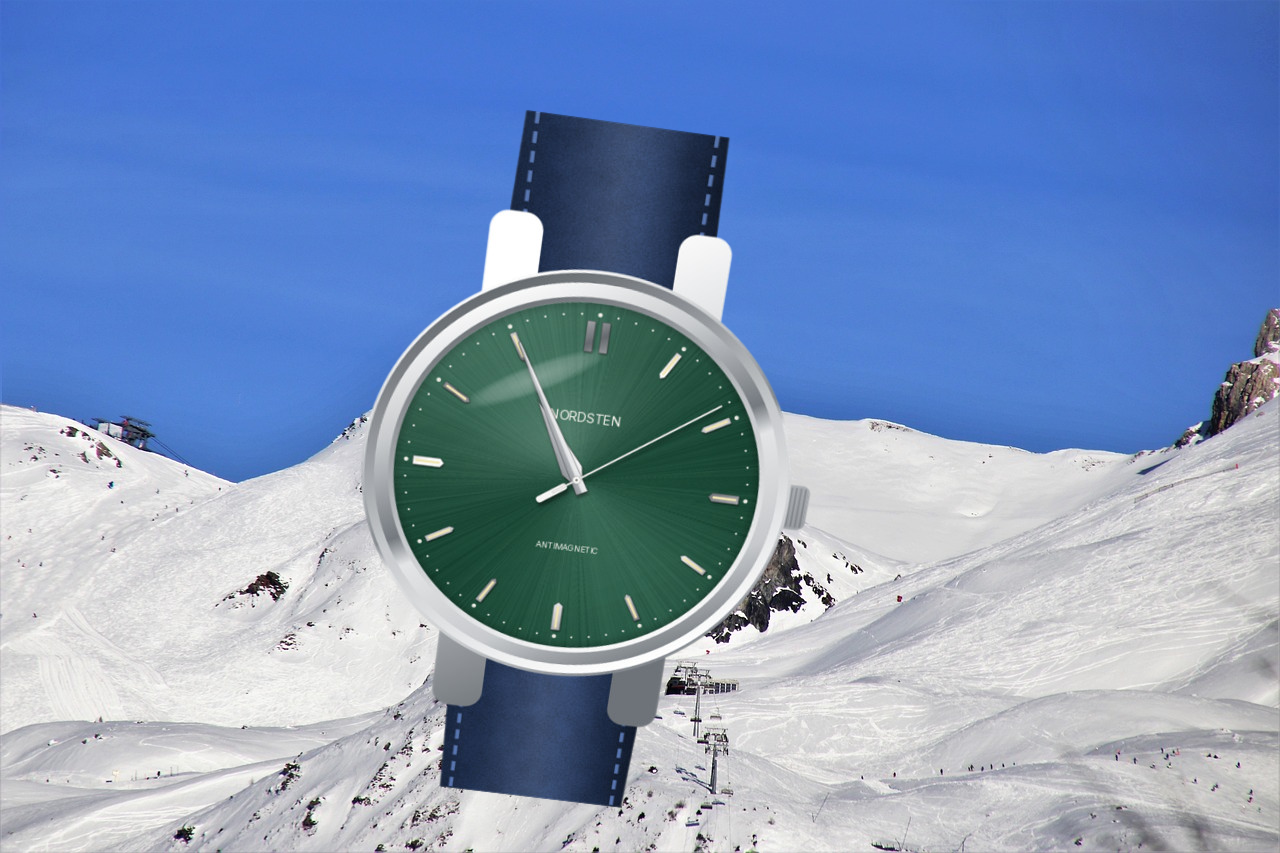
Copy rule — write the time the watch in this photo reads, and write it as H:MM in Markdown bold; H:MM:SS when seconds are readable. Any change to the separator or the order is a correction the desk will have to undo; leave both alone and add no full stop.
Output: **10:55:09**
